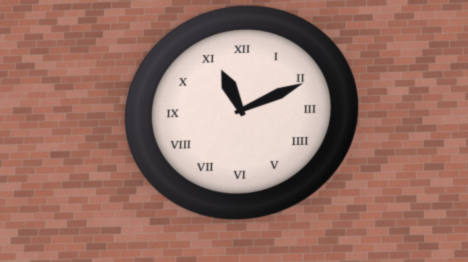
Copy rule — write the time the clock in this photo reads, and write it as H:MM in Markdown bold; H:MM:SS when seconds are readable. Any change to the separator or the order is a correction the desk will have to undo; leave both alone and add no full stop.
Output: **11:11**
